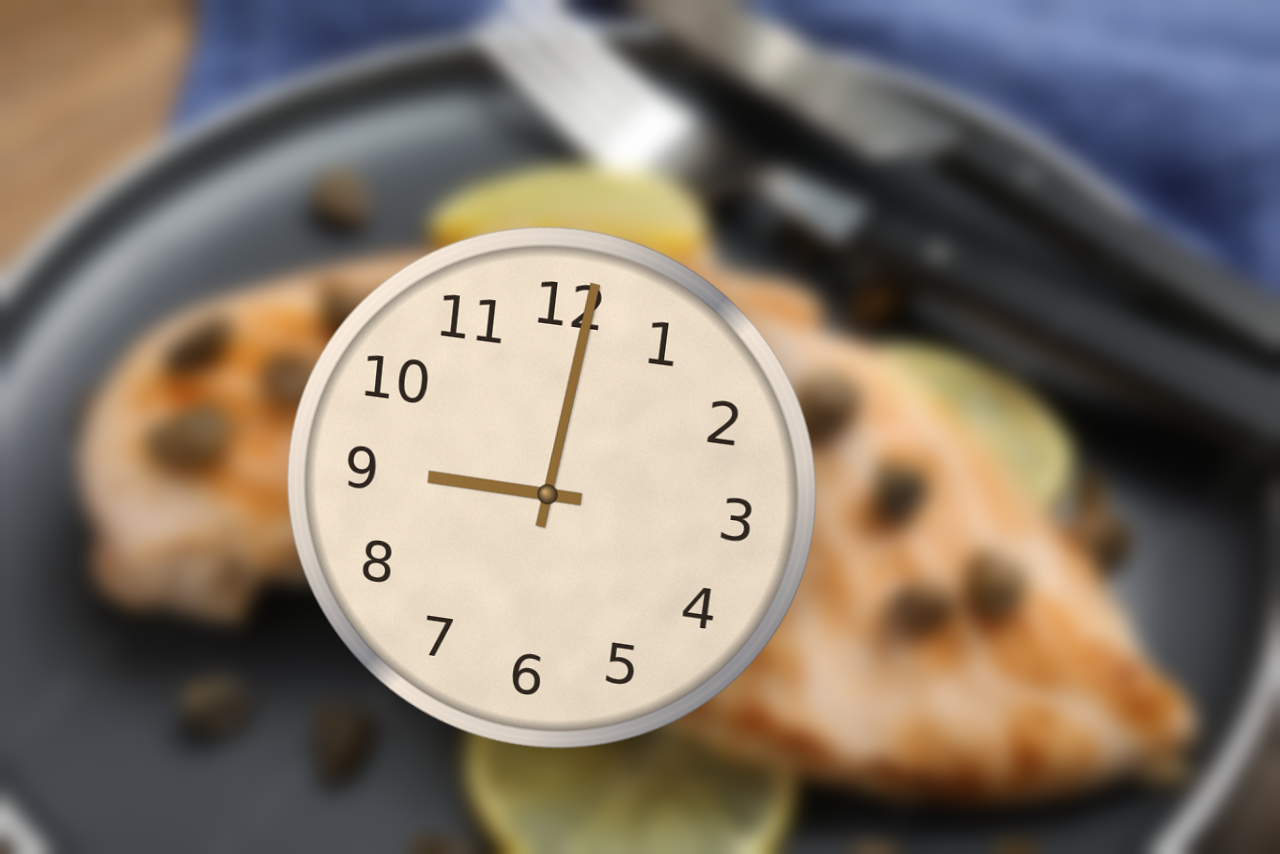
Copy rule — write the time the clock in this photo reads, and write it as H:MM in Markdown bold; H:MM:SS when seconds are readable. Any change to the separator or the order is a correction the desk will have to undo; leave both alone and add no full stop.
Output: **9:01**
